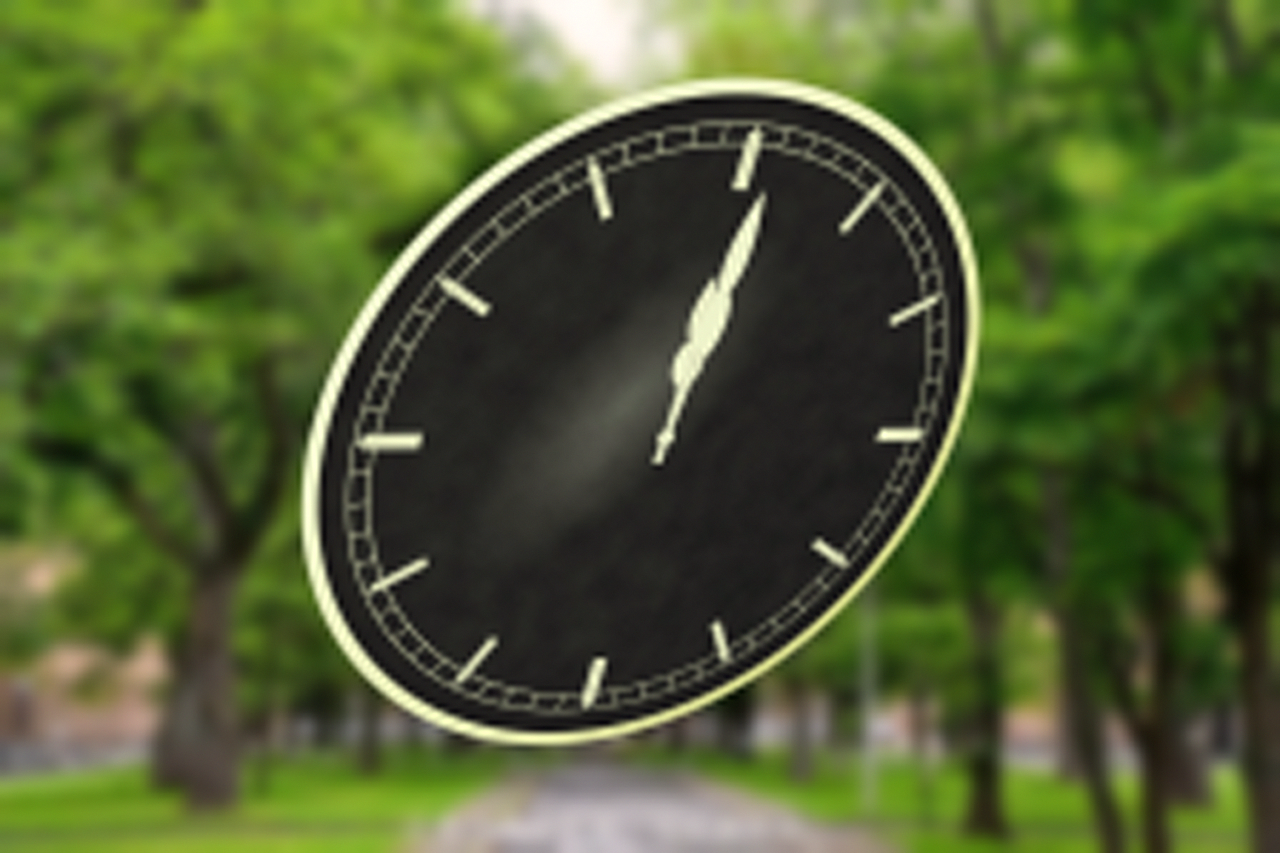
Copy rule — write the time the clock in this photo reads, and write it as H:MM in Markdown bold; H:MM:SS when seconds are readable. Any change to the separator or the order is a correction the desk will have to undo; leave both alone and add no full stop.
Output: **12:01**
